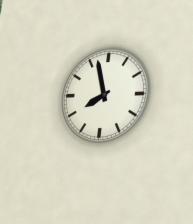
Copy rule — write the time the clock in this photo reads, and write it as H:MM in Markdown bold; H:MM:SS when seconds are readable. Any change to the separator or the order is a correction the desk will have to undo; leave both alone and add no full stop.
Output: **7:57**
